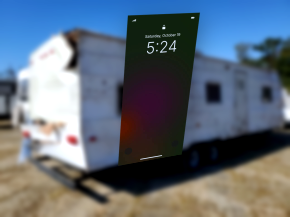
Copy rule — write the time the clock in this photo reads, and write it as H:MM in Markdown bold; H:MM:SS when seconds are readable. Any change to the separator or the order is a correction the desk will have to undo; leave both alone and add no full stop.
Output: **5:24**
